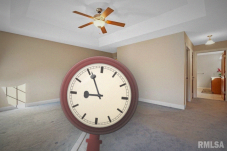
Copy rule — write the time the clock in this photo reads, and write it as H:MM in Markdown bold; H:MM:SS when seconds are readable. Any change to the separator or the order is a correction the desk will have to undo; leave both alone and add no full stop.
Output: **8:56**
